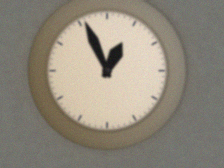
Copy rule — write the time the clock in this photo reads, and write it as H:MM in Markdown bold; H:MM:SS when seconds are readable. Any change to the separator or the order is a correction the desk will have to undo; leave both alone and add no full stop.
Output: **12:56**
